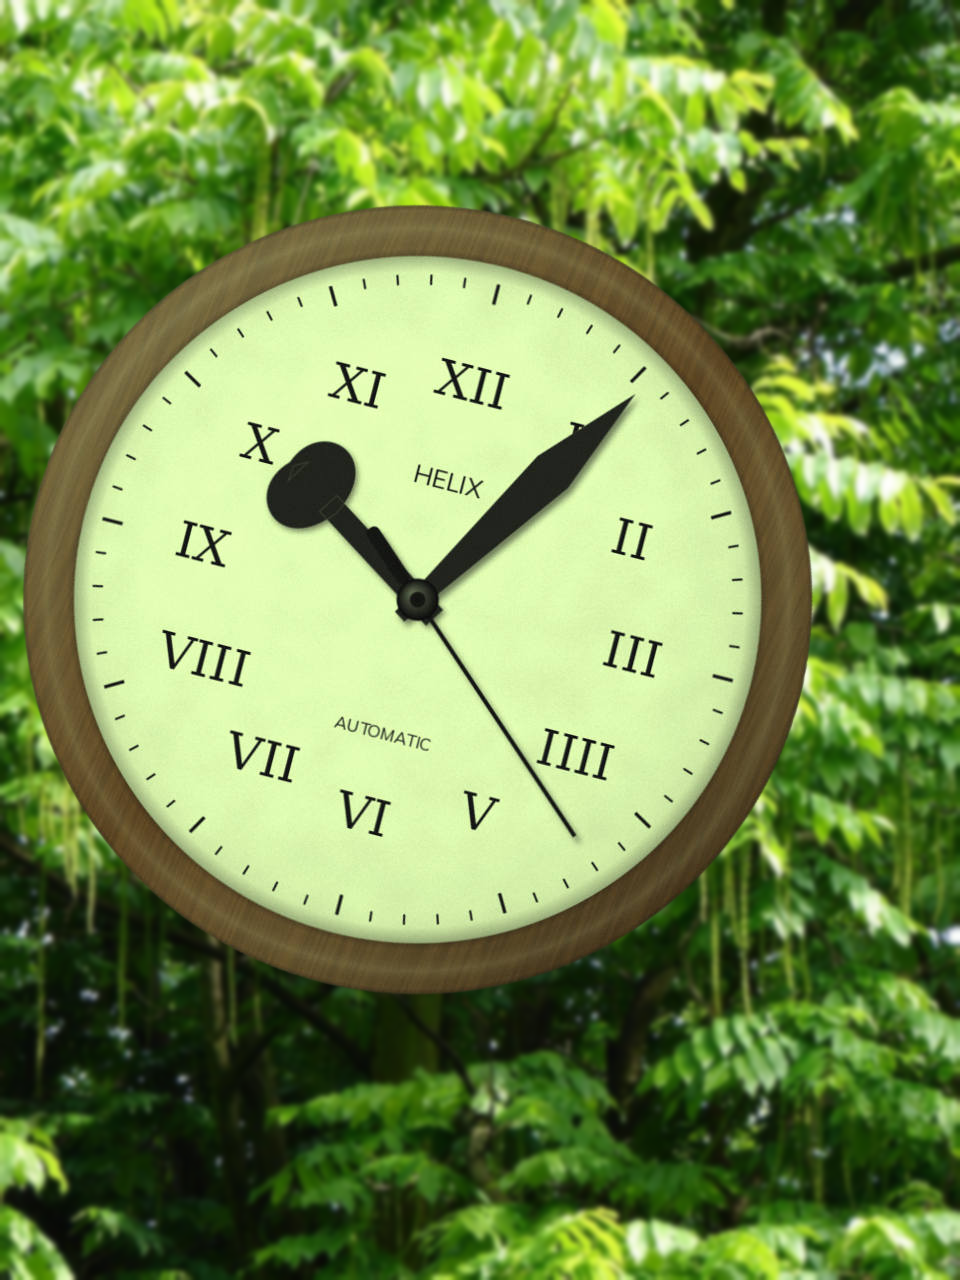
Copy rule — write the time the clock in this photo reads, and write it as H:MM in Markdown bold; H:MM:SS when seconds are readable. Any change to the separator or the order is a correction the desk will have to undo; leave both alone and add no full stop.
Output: **10:05:22**
